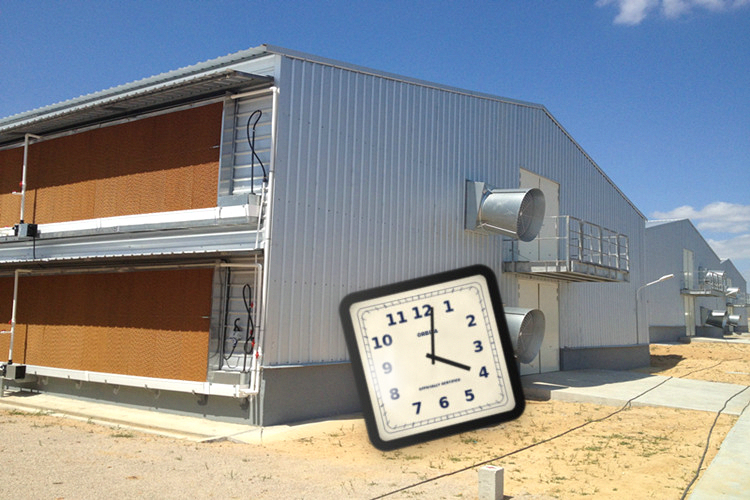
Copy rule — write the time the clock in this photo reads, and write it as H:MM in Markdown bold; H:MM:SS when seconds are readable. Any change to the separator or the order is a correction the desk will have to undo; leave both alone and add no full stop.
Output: **4:02**
